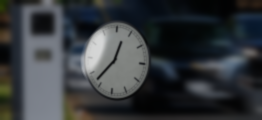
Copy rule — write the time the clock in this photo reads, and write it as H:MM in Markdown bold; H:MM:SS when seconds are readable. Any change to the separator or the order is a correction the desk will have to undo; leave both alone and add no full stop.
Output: **12:37**
